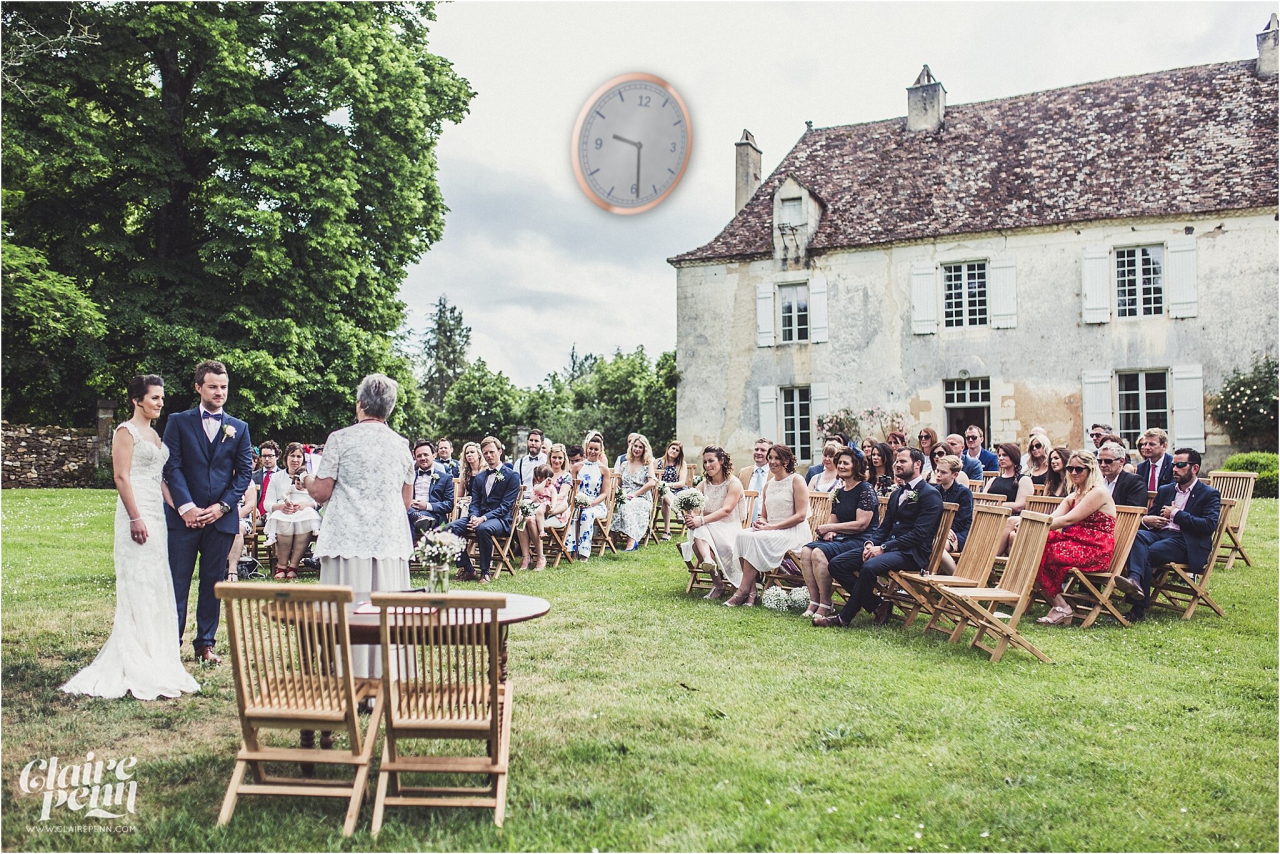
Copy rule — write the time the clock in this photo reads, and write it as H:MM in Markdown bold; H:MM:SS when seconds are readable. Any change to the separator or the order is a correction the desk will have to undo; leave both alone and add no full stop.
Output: **9:29**
